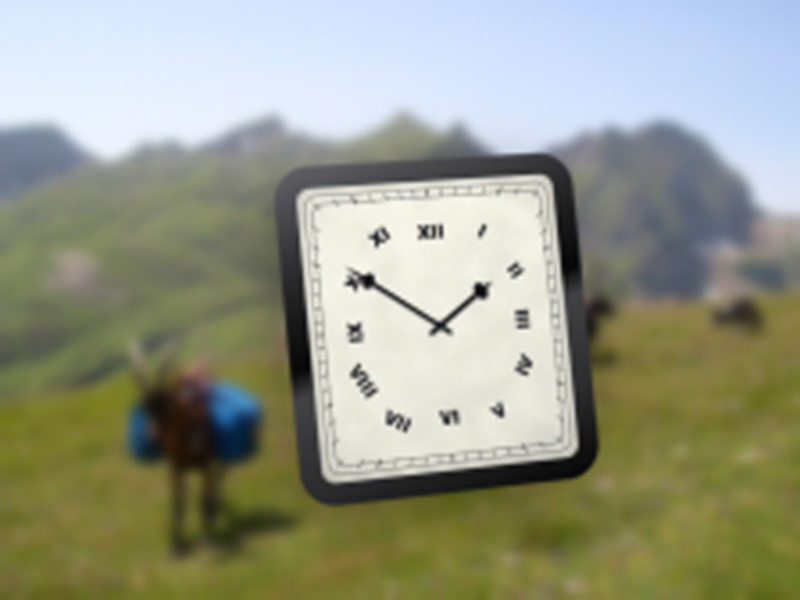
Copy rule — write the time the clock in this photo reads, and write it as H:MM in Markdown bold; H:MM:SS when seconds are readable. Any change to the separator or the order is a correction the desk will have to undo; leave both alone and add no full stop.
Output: **1:51**
